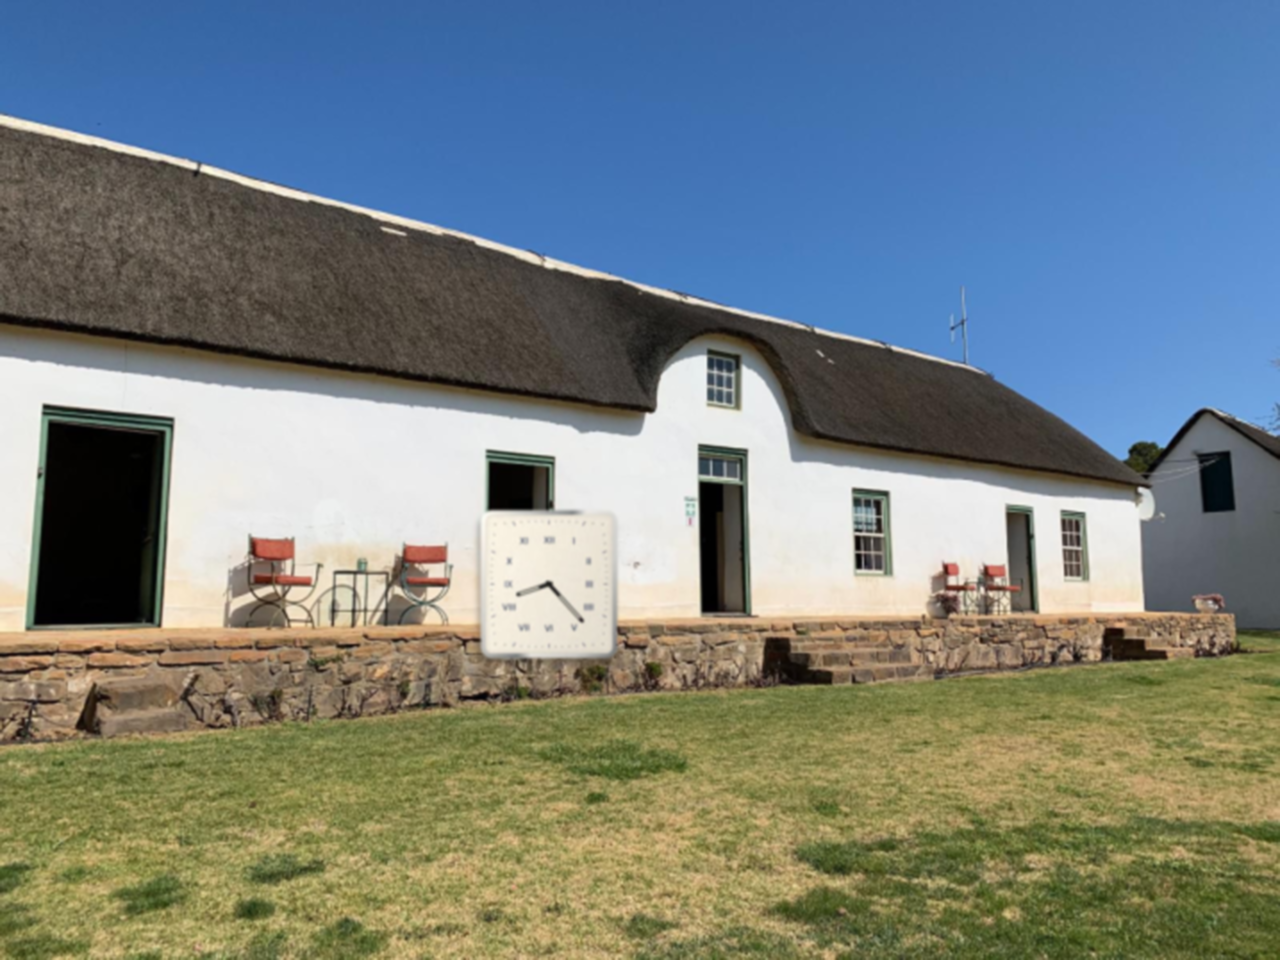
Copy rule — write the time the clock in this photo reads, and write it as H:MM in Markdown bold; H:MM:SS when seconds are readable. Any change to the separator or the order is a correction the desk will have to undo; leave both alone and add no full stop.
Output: **8:23**
